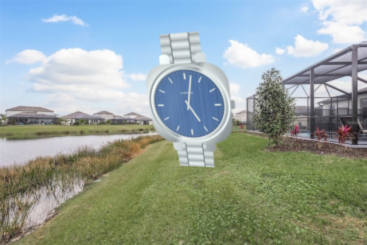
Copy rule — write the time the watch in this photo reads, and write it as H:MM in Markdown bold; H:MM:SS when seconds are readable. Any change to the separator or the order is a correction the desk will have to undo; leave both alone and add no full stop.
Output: **5:02**
